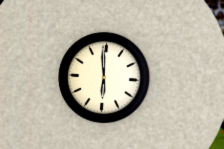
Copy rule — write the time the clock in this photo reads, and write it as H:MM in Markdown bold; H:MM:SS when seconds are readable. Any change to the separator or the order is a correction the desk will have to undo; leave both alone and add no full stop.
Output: **5:59**
